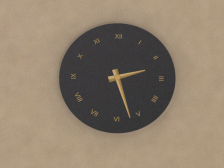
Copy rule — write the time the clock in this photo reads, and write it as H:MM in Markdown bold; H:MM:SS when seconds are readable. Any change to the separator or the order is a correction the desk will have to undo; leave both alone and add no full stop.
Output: **2:27**
